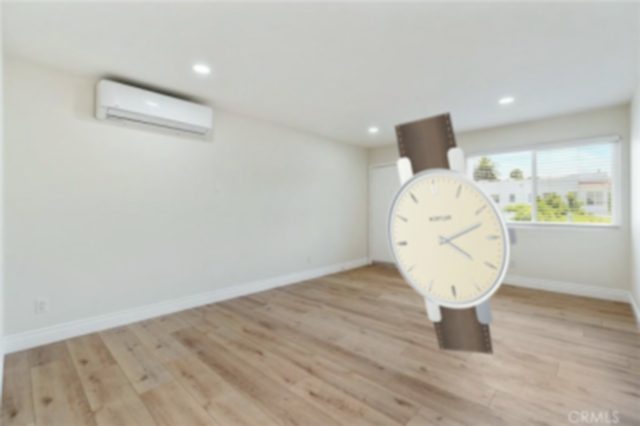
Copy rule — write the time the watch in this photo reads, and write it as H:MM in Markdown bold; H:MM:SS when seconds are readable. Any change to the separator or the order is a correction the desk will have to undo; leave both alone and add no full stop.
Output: **4:12**
